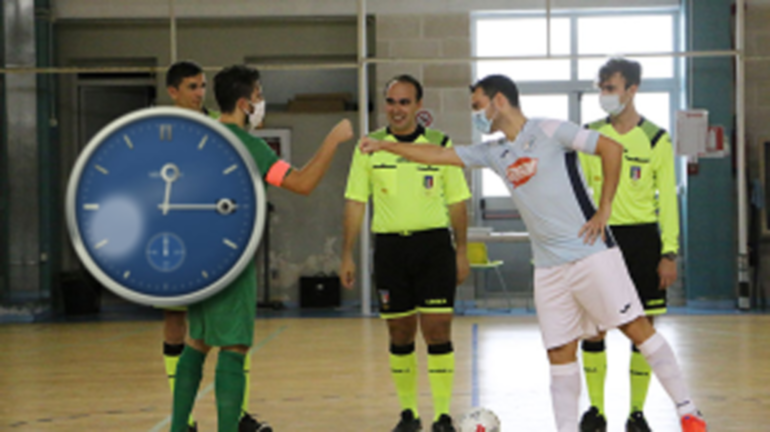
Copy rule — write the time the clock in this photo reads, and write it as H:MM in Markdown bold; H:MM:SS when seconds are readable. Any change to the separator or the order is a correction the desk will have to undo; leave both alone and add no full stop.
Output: **12:15**
